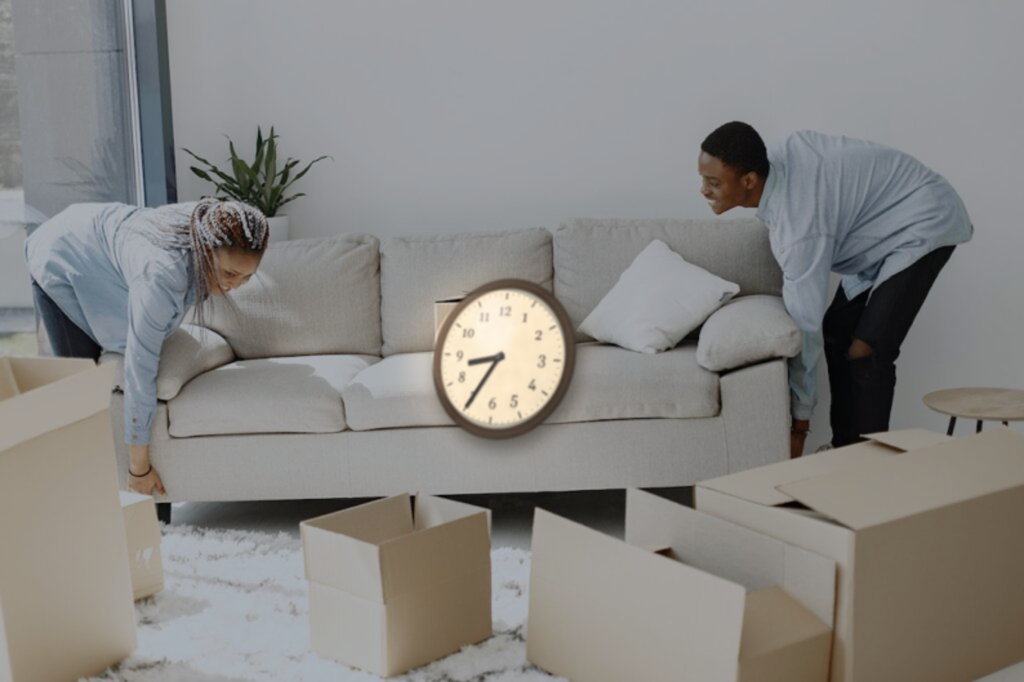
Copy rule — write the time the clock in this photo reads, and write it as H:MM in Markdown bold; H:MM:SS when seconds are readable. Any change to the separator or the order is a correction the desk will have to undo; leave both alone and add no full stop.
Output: **8:35**
